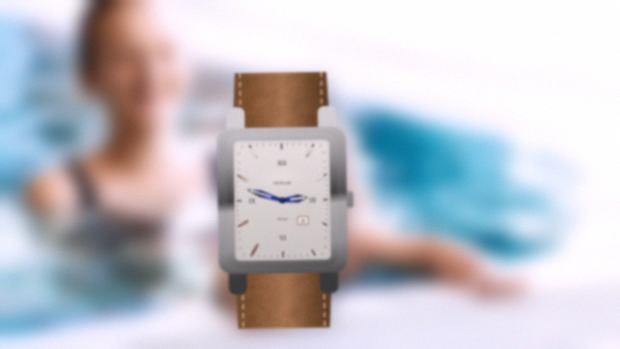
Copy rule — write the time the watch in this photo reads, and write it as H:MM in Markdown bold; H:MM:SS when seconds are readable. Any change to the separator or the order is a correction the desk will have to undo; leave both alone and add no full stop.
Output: **2:48**
